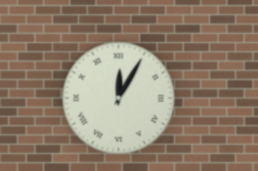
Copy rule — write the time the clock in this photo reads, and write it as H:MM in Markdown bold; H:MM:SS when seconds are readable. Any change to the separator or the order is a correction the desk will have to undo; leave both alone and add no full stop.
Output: **12:05**
